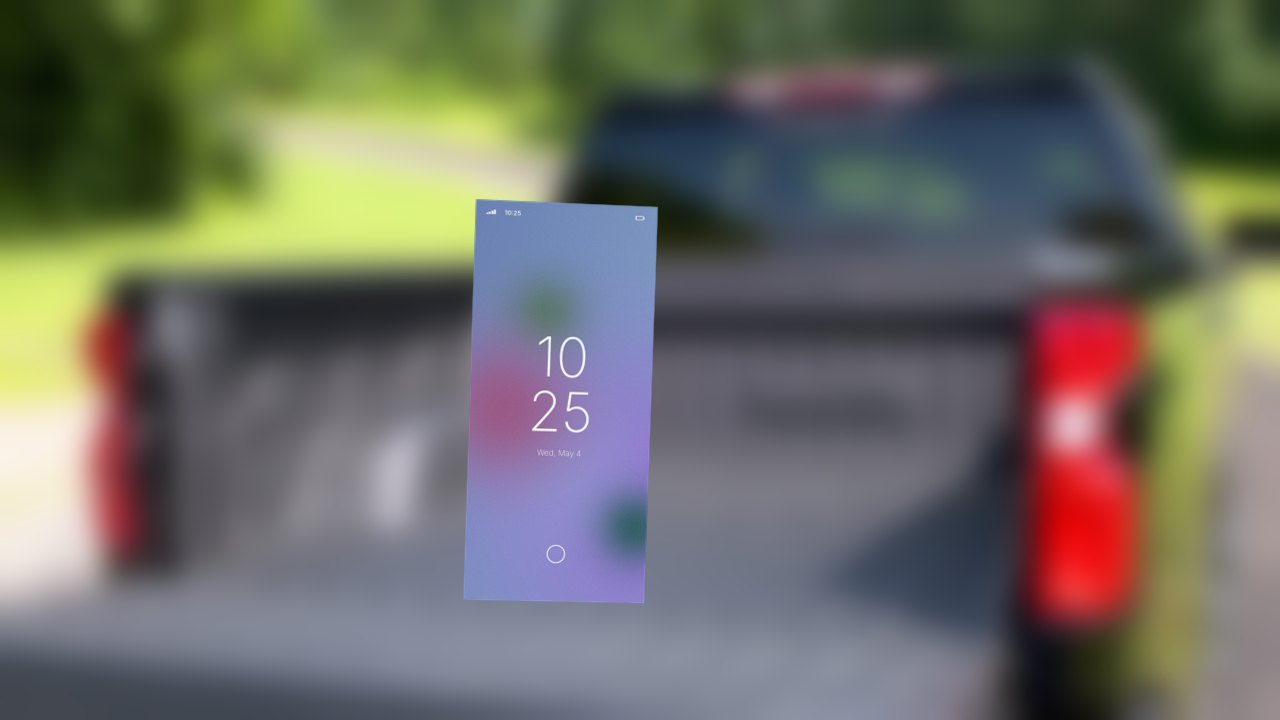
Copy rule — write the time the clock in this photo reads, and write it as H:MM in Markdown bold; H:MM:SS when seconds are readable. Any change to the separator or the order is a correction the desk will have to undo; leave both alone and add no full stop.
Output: **10:25**
